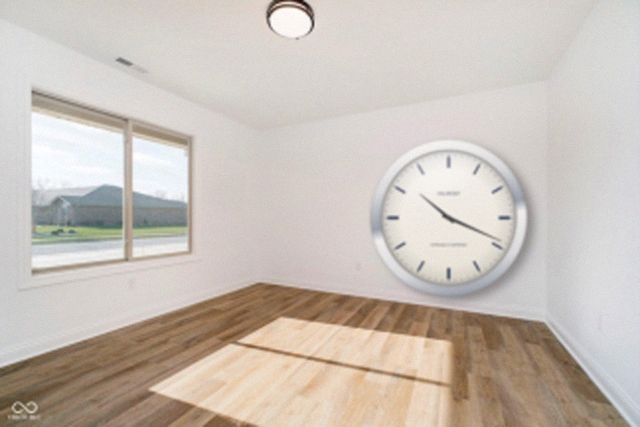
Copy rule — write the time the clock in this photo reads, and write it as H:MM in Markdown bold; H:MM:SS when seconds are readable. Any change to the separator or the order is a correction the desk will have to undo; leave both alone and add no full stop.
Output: **10:19**
